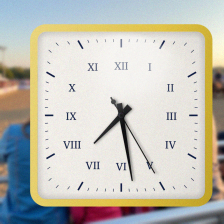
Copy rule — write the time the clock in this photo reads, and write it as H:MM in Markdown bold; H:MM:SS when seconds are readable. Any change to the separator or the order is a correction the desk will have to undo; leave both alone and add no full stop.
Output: **7:28:25**
